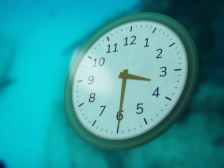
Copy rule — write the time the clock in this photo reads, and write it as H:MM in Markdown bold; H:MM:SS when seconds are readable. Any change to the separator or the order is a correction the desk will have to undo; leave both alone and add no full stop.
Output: **3:30**
